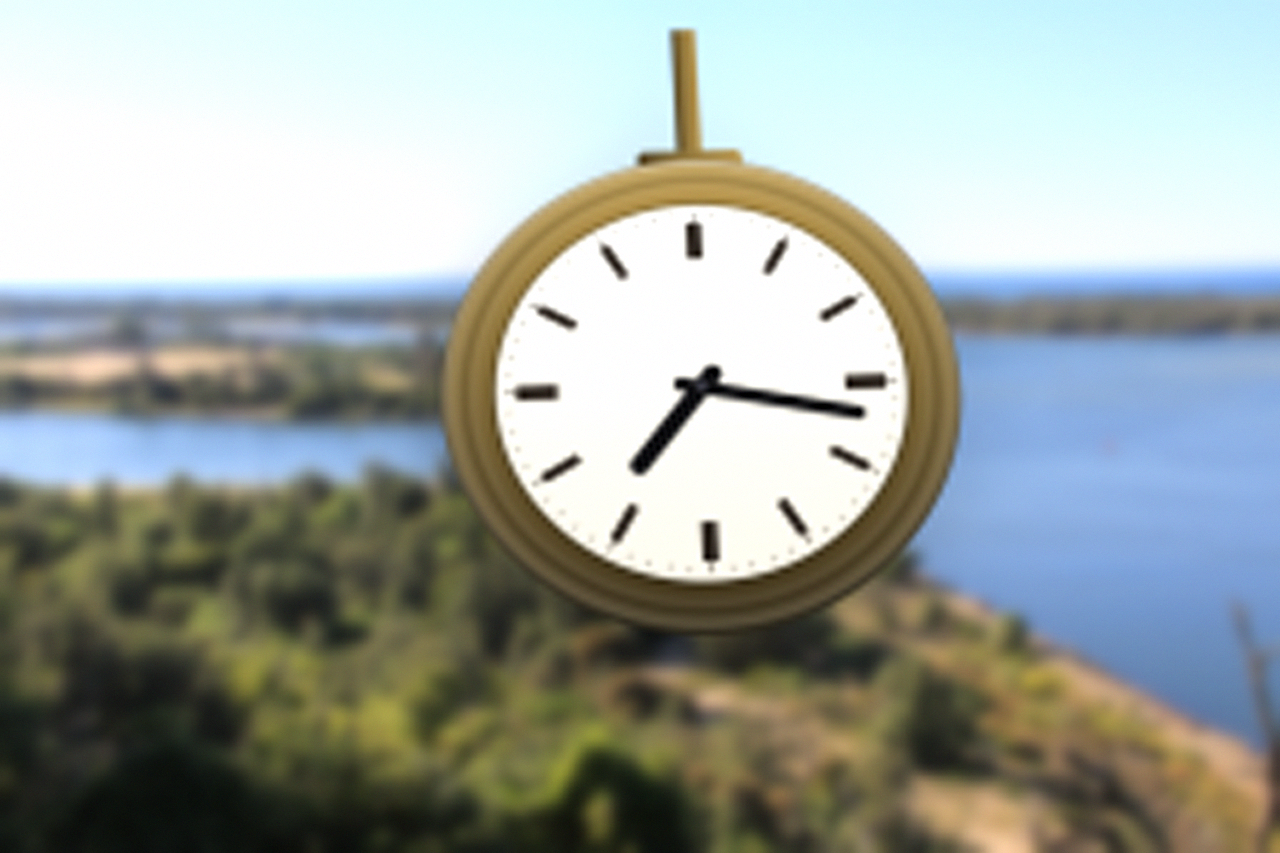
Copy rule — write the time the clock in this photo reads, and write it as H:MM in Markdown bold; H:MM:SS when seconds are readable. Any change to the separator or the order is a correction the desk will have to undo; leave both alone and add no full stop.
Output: **7:17**
